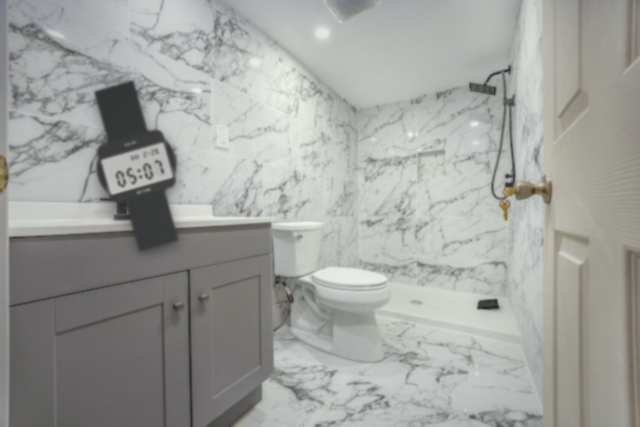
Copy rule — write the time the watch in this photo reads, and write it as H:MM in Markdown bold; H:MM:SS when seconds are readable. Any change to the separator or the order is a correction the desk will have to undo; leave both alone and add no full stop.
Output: **5:07**
